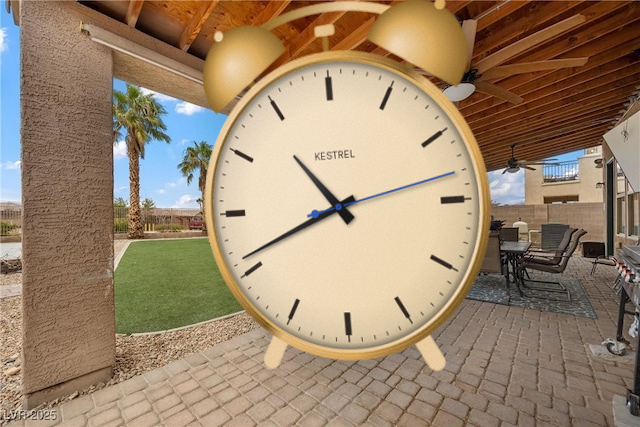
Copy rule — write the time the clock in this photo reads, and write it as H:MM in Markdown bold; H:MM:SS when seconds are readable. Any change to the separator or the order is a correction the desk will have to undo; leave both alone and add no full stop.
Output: **10:41:13**
